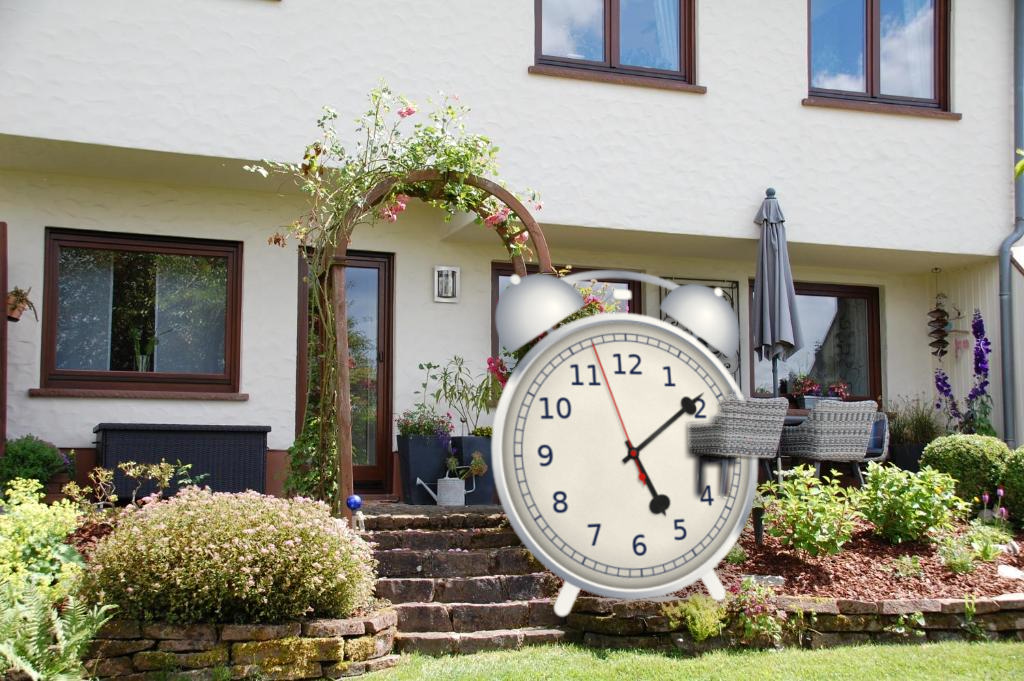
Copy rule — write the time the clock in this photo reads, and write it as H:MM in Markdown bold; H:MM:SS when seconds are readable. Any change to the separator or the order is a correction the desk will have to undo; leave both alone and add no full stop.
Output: **5:08:57**
